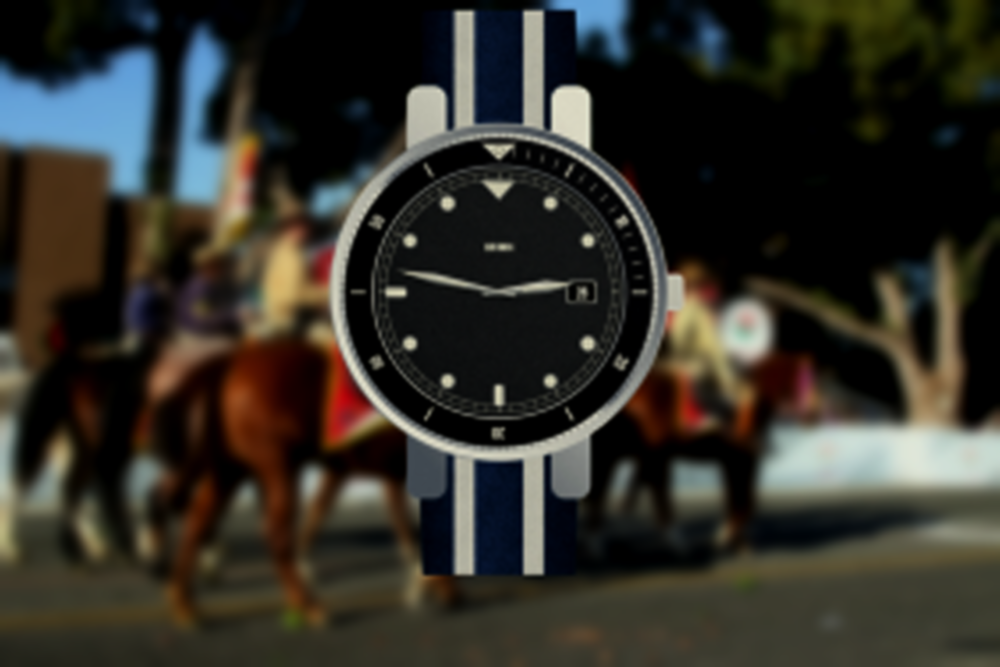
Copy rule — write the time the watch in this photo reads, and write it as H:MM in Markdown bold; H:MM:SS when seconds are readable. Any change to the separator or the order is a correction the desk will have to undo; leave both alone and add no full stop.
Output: **2:47**
